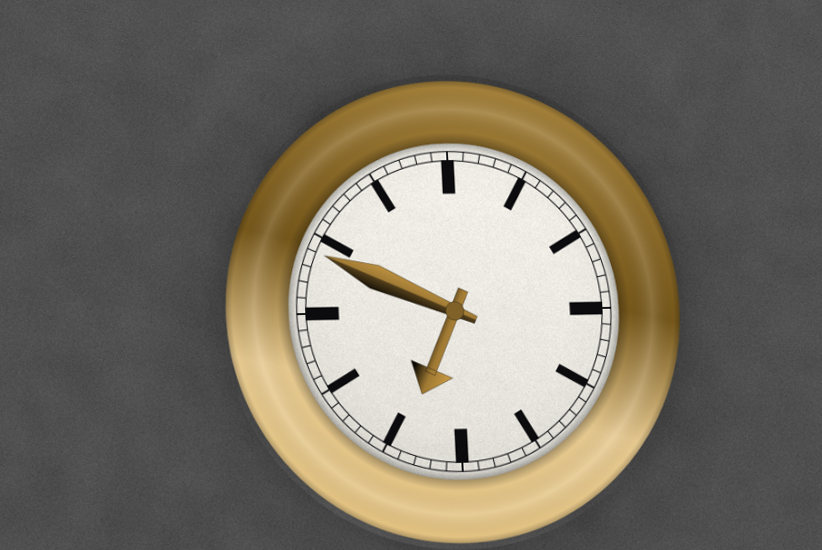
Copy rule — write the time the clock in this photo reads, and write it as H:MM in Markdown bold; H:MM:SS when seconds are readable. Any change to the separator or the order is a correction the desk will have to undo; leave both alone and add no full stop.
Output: **6:49**
